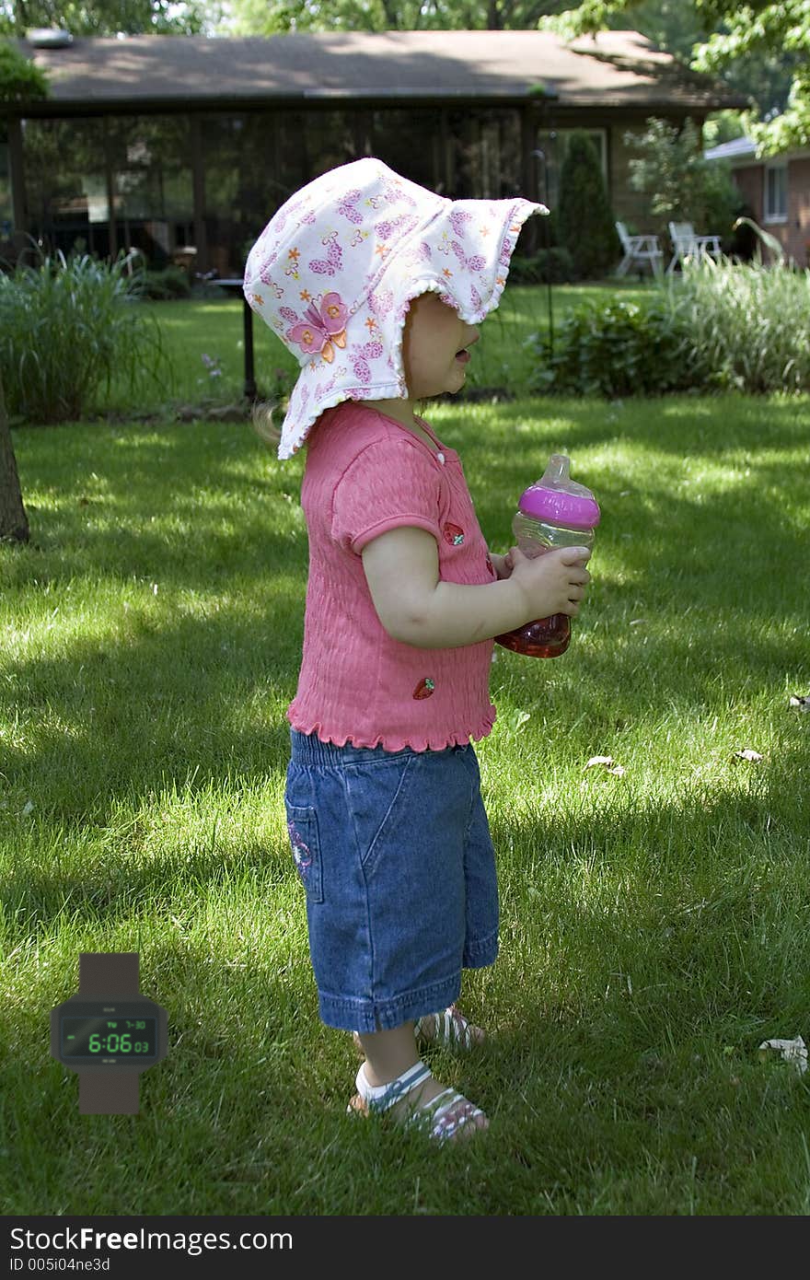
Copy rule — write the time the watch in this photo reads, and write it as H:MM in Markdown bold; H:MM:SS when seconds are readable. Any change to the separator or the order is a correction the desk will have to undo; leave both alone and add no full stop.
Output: **6:06**
